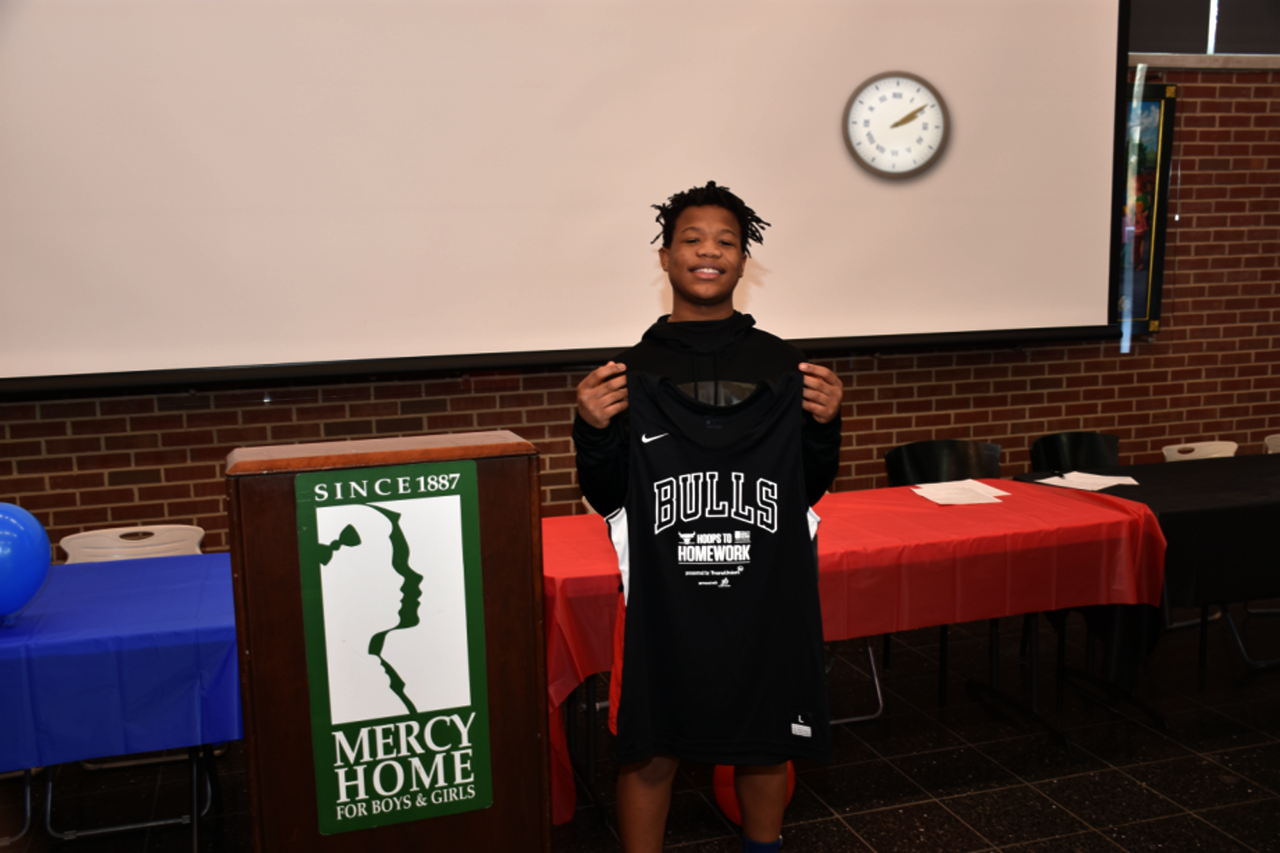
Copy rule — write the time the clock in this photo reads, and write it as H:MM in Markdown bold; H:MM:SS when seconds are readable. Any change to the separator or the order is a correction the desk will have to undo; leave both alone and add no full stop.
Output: **2:09**
